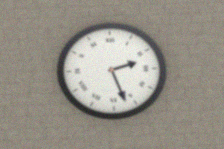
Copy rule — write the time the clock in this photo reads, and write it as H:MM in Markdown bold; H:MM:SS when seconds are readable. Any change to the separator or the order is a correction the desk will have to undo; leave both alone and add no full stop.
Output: **2:27**
